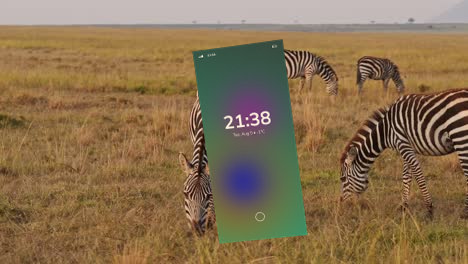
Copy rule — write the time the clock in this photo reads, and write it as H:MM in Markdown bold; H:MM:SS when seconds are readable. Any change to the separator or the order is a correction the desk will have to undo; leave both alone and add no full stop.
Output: **21:38**
